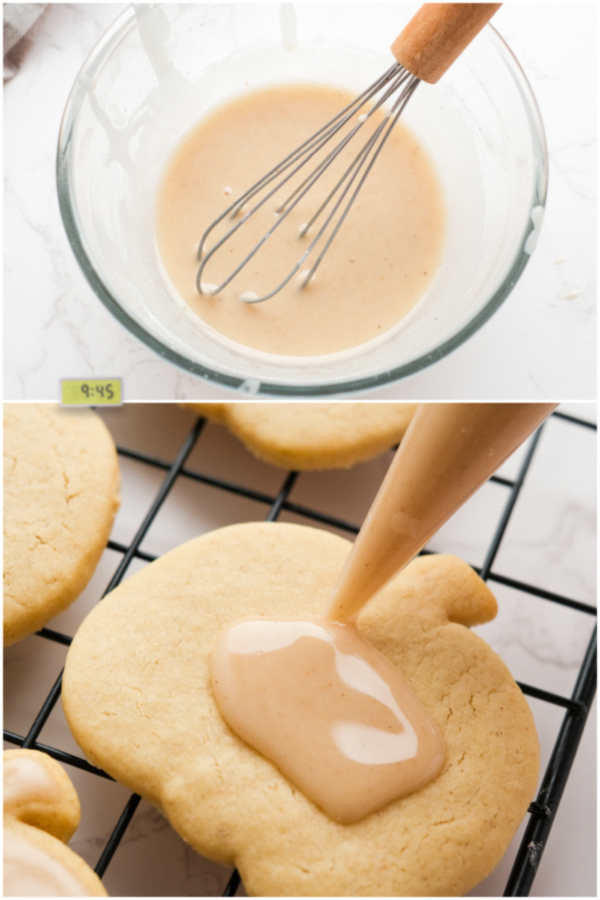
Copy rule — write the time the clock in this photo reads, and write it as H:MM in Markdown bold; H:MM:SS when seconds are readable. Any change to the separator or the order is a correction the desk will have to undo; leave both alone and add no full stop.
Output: **9:45**
